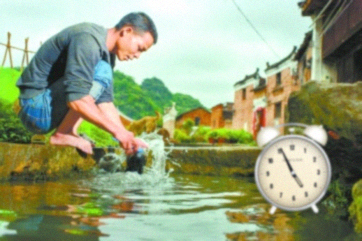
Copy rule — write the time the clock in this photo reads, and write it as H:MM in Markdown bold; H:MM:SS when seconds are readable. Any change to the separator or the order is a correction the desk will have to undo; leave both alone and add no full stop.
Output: **4:56**
